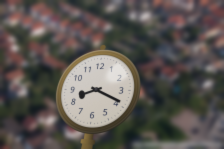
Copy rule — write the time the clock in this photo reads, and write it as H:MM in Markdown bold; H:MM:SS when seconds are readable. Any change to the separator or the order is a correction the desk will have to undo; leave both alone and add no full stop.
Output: **8:19**
